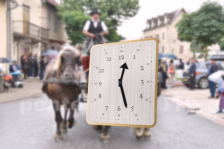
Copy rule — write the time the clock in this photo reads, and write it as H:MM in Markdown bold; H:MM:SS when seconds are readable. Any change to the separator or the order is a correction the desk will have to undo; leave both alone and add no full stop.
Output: **12:27**
